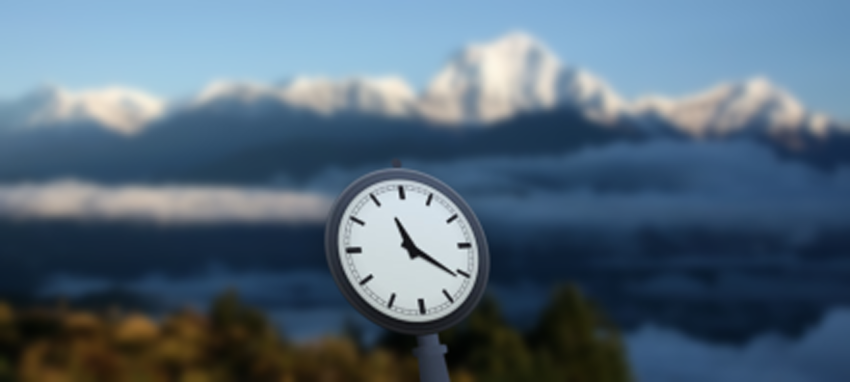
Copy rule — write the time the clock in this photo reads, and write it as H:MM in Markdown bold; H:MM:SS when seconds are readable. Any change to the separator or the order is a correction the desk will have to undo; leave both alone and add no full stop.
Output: **11:21**
